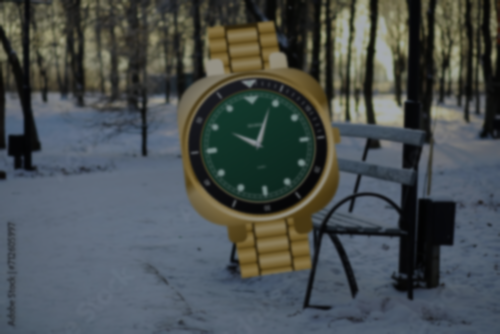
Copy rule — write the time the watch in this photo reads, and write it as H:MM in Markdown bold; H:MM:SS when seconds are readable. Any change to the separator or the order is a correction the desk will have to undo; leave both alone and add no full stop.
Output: **10:04**
